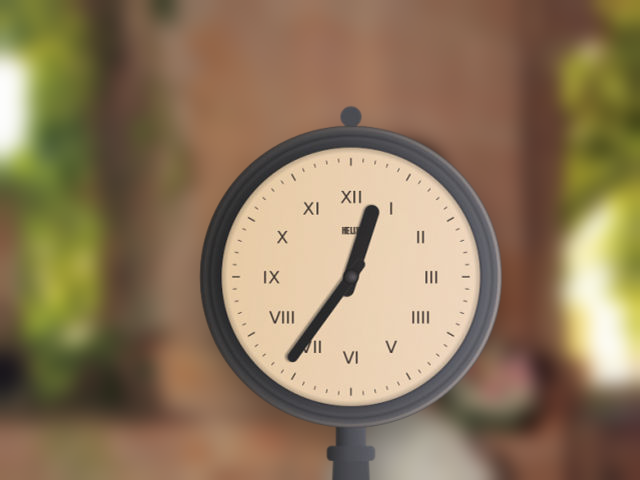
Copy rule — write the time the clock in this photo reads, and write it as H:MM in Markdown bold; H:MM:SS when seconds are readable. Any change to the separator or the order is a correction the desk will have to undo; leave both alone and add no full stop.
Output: **12:36**
